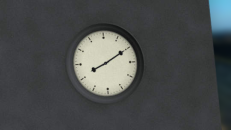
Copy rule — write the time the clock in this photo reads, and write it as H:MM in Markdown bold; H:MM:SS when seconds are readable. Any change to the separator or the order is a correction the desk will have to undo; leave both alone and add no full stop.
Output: **8:10**
